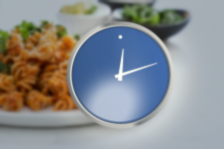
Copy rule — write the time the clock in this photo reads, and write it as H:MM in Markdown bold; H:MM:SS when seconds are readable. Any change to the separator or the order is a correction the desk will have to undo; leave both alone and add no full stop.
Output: **12:12**
